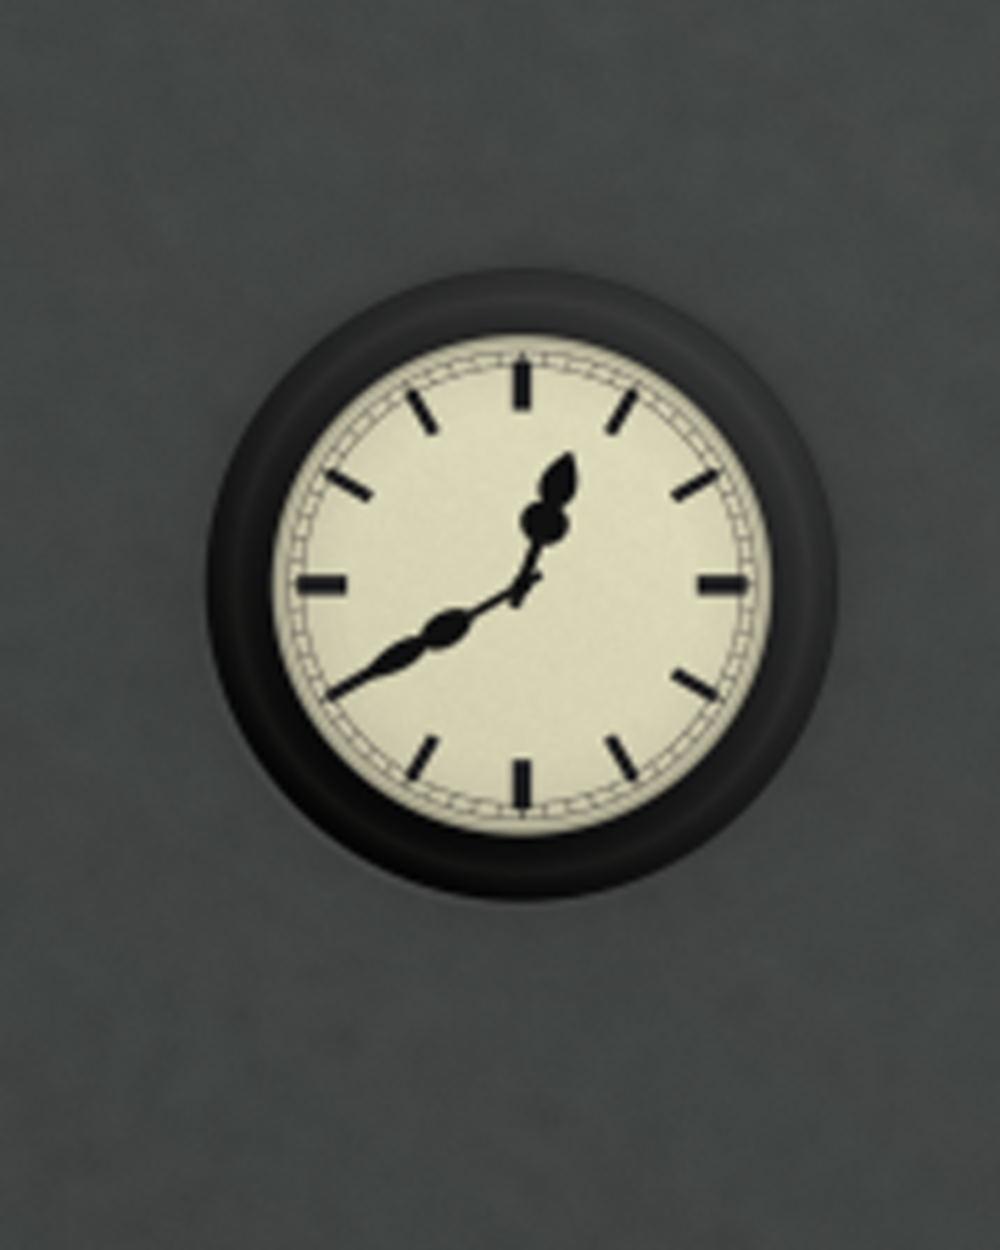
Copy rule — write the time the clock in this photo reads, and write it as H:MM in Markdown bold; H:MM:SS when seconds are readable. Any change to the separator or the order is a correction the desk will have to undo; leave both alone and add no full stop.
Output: **12:40**
